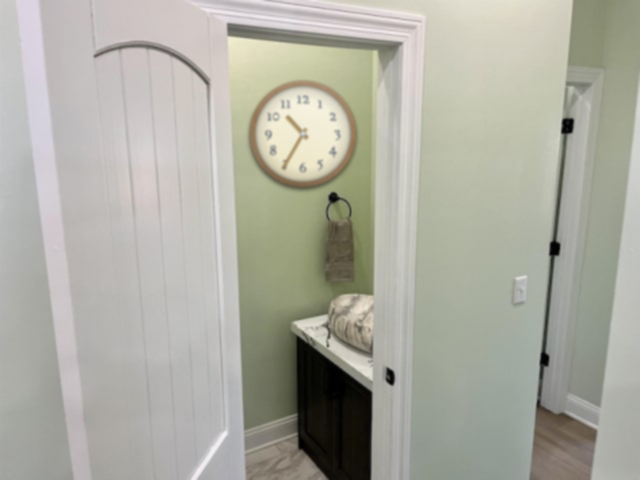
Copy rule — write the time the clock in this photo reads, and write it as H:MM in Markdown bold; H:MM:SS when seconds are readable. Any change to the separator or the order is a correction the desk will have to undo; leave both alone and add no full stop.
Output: **10:35**
